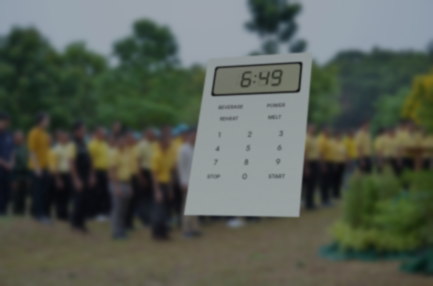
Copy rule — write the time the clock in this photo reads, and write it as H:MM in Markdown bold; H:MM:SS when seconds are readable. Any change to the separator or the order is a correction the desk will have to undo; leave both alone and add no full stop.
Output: **6:49**
